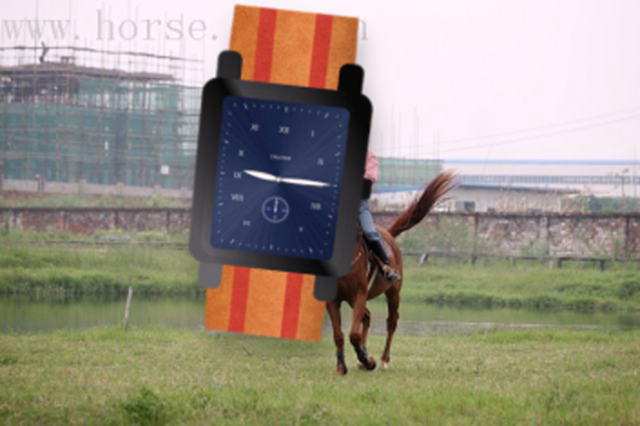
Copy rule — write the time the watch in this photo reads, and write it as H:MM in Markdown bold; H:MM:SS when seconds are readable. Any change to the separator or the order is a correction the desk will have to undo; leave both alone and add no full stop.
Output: **9:15**
